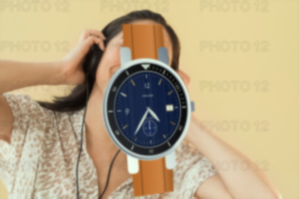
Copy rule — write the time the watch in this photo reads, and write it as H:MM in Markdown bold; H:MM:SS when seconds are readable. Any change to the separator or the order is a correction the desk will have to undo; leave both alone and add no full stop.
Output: **4:36**
